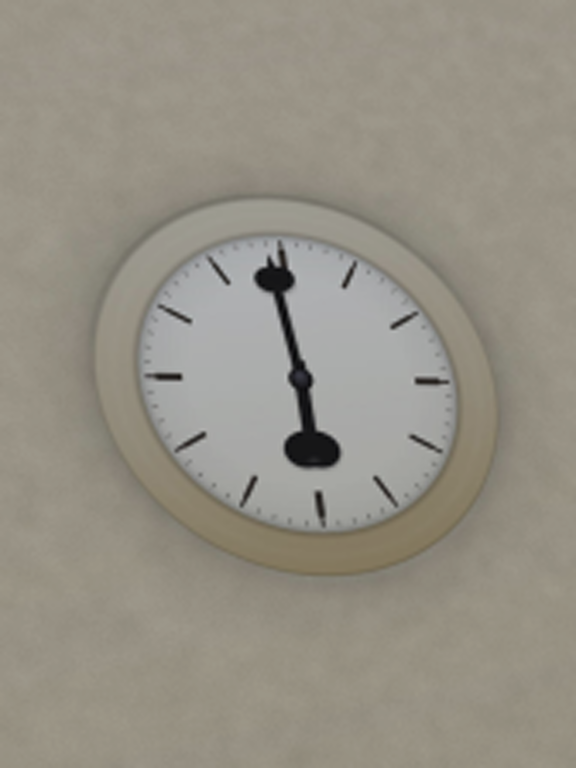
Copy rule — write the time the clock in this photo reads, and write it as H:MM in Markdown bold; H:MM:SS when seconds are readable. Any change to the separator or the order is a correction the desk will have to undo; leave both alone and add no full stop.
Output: **5:59**
